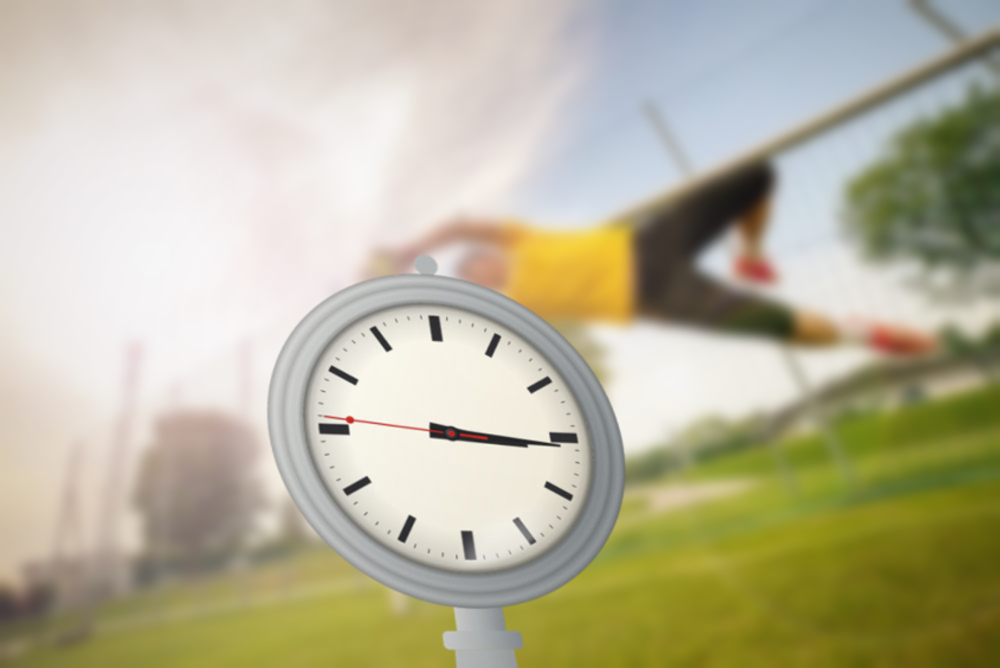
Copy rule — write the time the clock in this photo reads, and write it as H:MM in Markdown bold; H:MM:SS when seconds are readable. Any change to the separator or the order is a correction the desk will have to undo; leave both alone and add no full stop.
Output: **3:15:46**
